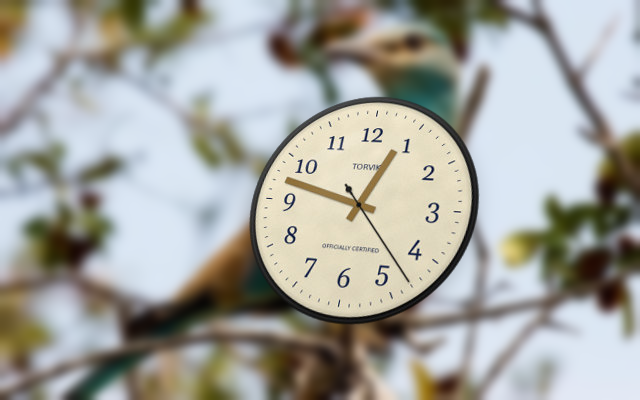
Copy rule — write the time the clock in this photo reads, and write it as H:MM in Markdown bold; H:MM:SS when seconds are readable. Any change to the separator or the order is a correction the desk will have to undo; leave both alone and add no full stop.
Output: **12:47:23**
